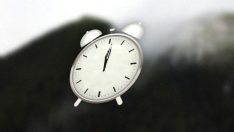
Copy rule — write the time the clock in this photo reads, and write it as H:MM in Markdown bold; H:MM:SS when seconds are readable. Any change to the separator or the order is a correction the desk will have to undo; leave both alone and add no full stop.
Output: **12:01**
